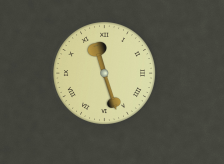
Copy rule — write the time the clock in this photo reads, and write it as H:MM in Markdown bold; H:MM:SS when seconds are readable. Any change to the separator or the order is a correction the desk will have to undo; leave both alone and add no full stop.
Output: **11:27**
